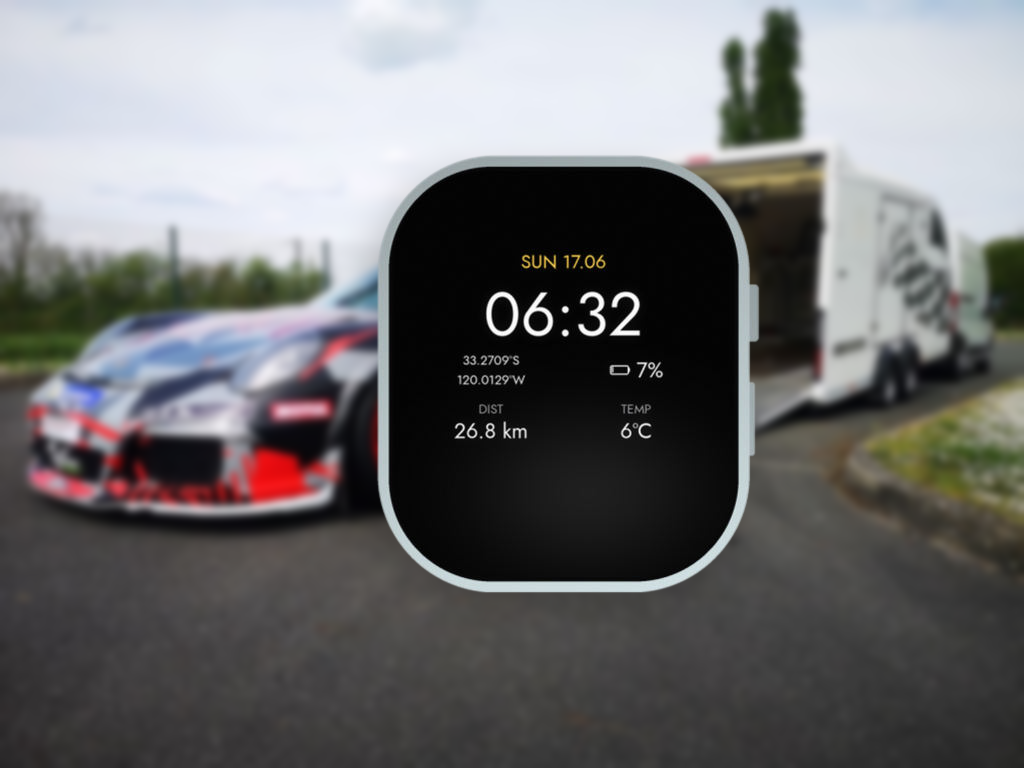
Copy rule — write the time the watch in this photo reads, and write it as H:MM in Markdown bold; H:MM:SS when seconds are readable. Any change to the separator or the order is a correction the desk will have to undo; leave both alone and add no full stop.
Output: **6:32**
